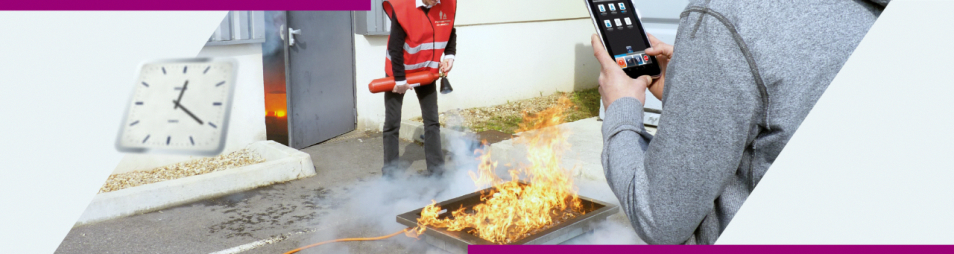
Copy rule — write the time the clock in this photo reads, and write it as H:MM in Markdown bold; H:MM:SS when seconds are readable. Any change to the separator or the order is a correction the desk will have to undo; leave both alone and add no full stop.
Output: **12:21**
